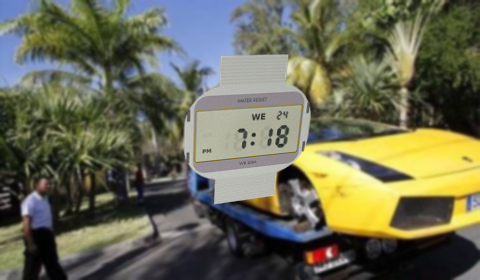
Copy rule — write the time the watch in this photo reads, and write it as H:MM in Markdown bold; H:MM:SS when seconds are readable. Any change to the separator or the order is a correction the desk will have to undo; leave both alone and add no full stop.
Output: **7:18**
